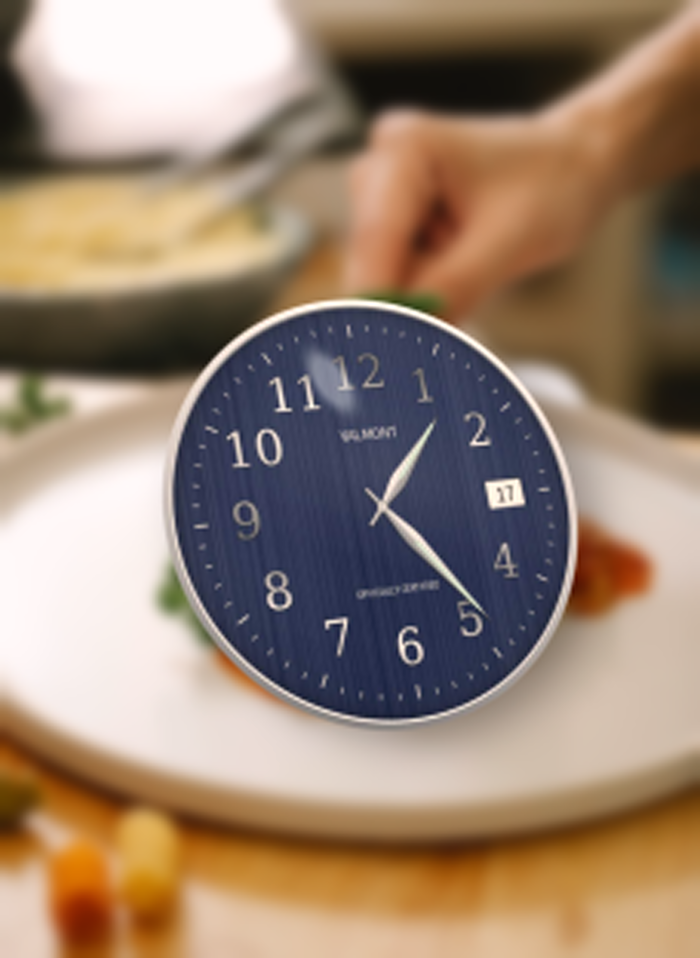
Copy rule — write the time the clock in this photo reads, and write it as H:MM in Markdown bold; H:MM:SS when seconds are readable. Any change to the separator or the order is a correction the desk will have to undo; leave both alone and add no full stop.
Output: **1:24**
